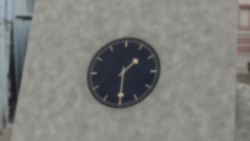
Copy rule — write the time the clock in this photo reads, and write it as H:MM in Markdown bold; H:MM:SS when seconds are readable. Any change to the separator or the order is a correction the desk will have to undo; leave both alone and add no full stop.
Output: **1:30**
